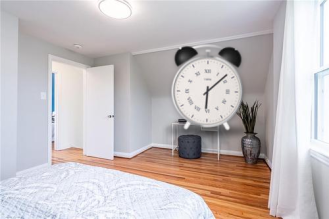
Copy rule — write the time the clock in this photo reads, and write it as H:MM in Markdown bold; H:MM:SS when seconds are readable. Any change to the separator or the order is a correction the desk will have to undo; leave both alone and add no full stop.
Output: **6:08**
